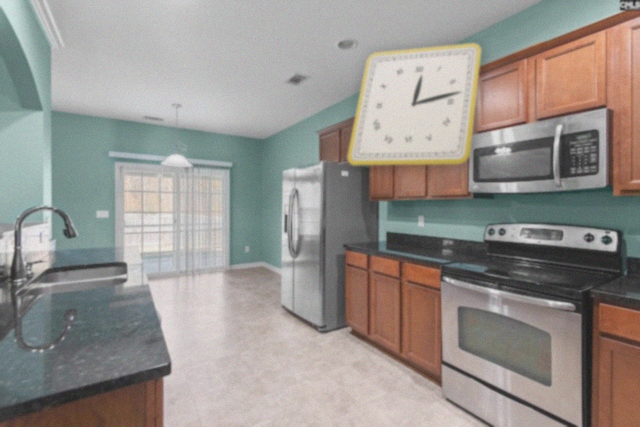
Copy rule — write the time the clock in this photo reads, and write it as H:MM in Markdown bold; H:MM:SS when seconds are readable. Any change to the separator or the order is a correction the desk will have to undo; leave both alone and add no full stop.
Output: **12:13**
